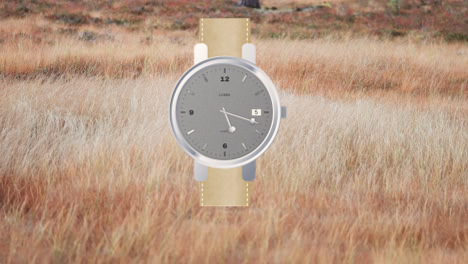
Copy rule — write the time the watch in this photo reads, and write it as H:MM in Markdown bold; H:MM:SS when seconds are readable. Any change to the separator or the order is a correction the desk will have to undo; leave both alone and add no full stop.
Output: **5:18**
